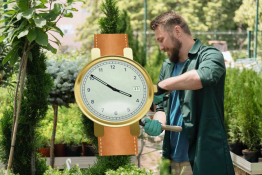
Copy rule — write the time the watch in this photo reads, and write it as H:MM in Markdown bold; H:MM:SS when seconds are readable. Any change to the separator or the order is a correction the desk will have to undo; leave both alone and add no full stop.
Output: **3:51**
